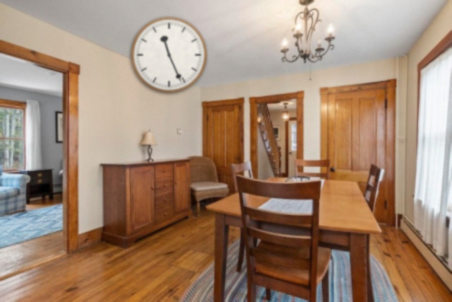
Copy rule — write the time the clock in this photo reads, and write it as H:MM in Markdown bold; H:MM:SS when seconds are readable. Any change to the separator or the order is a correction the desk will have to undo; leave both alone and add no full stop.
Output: **11:26**
